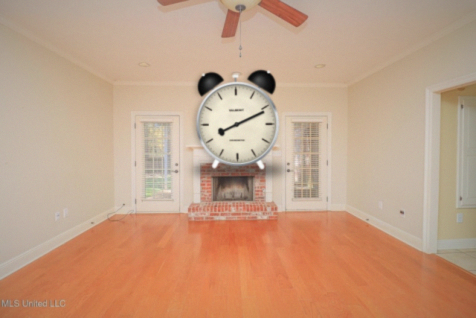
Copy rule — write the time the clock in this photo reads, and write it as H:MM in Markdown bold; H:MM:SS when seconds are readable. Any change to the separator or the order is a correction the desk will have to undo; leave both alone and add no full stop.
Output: **8:11**
